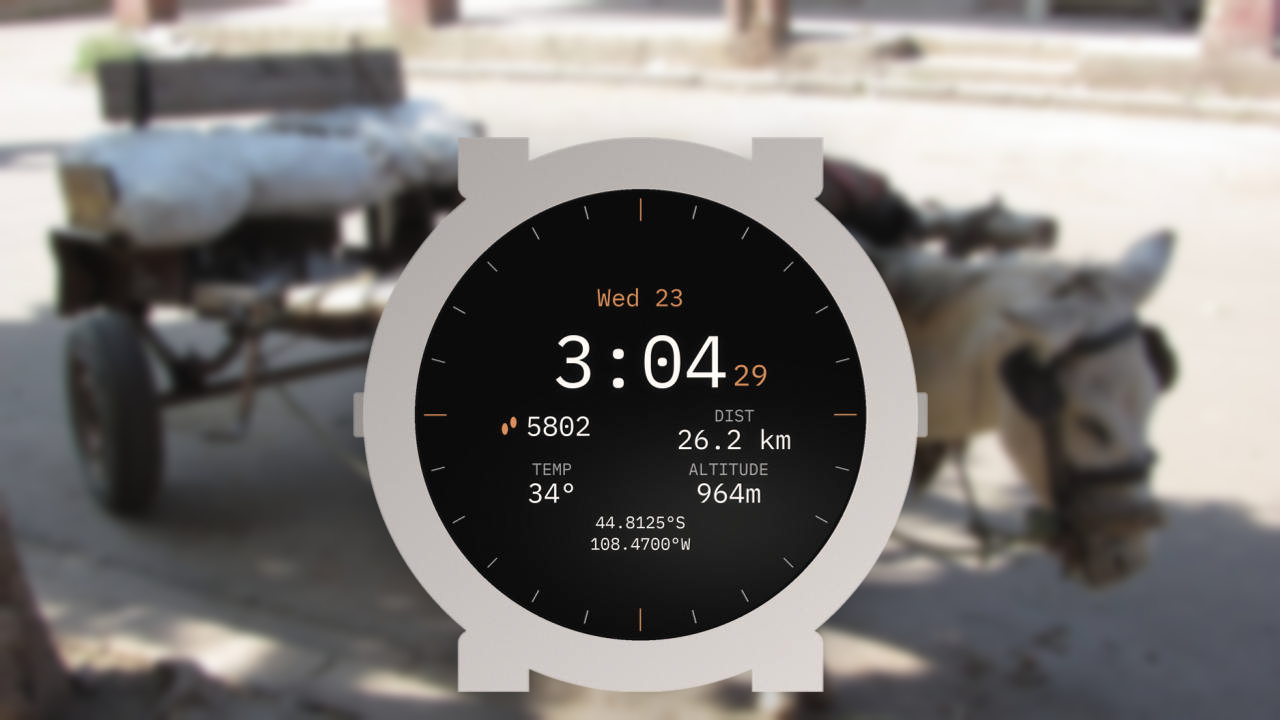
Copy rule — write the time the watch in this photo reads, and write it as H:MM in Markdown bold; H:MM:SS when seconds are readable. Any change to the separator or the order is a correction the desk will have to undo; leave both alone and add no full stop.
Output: **3:04:29**
